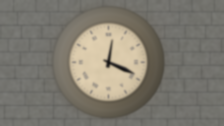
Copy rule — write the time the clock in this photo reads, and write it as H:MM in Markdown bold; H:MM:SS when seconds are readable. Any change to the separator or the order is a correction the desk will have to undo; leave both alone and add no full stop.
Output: **12:19**
